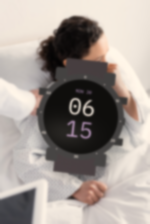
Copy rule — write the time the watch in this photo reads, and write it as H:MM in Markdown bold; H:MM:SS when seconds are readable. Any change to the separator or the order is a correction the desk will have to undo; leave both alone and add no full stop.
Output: **6:15**
